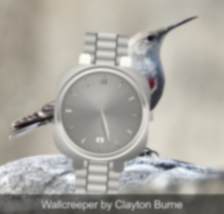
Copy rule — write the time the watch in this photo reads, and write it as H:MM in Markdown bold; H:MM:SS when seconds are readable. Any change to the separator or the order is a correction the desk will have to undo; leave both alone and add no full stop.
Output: **5:27**
